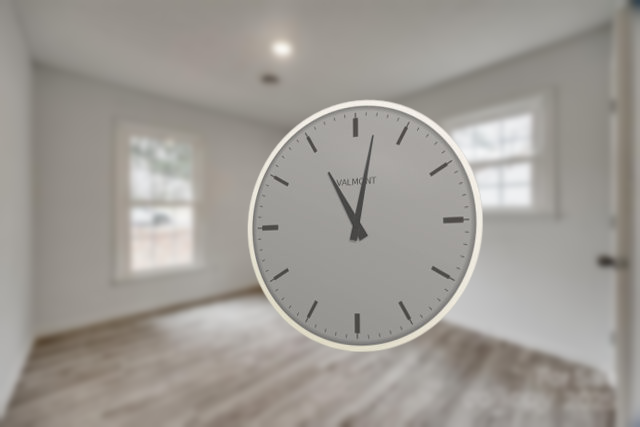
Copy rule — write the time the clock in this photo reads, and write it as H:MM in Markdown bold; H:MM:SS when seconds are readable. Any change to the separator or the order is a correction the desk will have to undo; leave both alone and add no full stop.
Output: **11:02**
